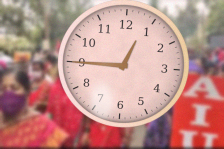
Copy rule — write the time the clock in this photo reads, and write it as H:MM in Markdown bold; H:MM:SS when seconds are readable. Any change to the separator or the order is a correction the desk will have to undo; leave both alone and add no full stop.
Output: **12:45**
